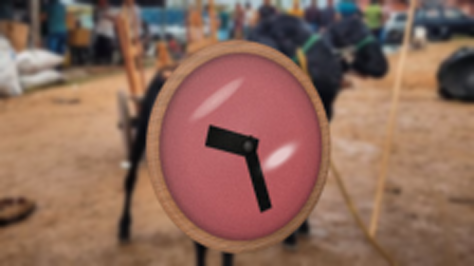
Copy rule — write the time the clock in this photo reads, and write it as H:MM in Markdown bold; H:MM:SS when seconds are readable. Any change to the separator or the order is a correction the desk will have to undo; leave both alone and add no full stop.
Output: **9:27**
